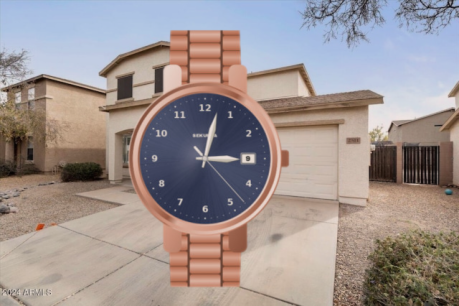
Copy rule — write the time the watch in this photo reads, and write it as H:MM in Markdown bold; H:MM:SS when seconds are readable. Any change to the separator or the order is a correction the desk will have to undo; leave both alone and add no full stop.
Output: **3:02:23**
